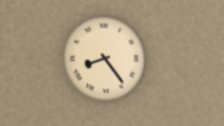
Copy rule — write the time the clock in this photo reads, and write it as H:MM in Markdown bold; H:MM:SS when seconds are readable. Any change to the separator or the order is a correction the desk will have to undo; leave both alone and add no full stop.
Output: **8:24**
